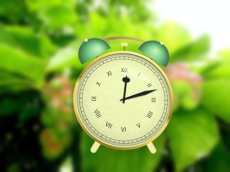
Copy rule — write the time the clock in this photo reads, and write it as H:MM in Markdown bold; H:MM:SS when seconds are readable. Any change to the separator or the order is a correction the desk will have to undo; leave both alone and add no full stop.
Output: **12:12**
